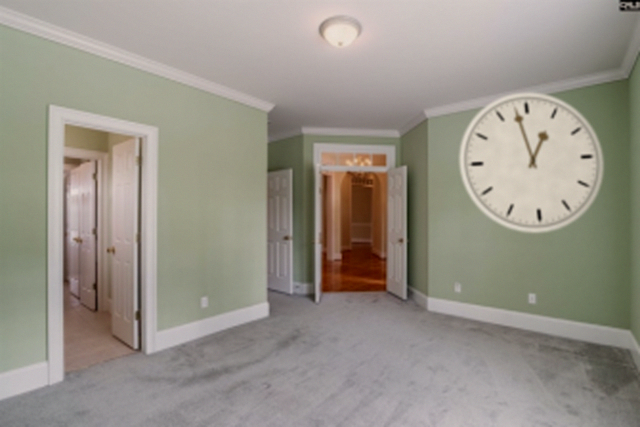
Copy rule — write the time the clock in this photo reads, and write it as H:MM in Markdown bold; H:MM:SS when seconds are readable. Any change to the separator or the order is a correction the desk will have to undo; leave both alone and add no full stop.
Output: **12:58**
